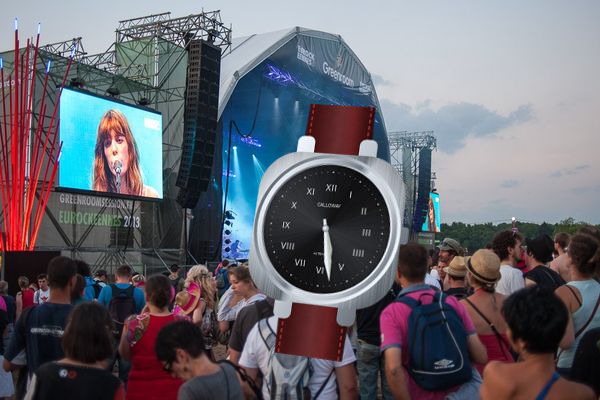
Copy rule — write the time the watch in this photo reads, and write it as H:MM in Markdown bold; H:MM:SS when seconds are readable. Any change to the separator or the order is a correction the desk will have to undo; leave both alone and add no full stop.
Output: **5:28**
